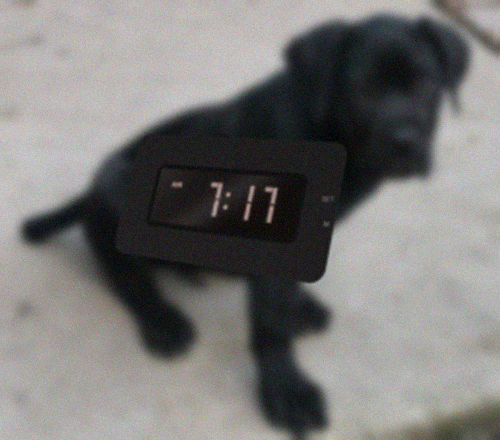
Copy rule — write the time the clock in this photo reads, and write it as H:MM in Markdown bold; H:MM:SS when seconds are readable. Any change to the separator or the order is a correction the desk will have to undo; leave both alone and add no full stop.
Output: **7:17**
